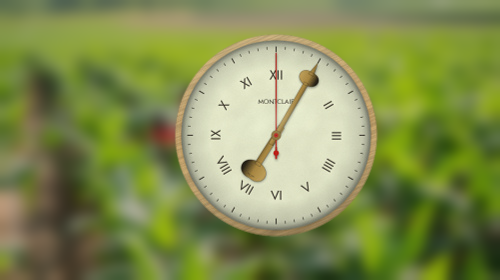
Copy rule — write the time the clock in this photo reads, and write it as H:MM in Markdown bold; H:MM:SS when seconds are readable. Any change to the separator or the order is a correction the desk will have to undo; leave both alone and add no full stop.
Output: **7:05:00**
